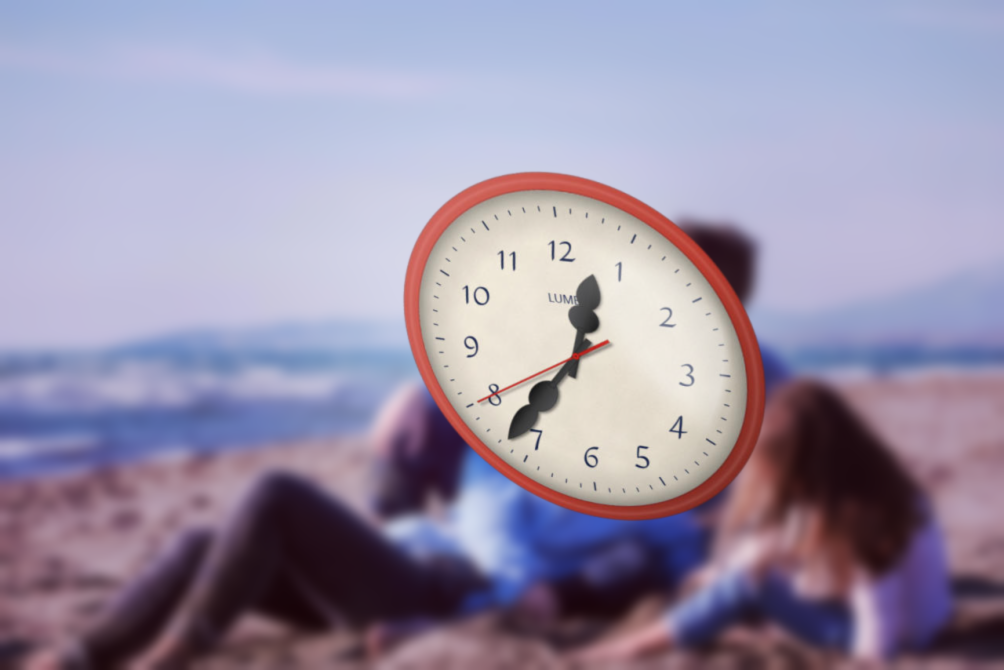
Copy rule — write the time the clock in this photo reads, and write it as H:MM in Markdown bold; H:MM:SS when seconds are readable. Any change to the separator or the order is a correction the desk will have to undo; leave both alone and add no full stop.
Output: **12:36:40**
